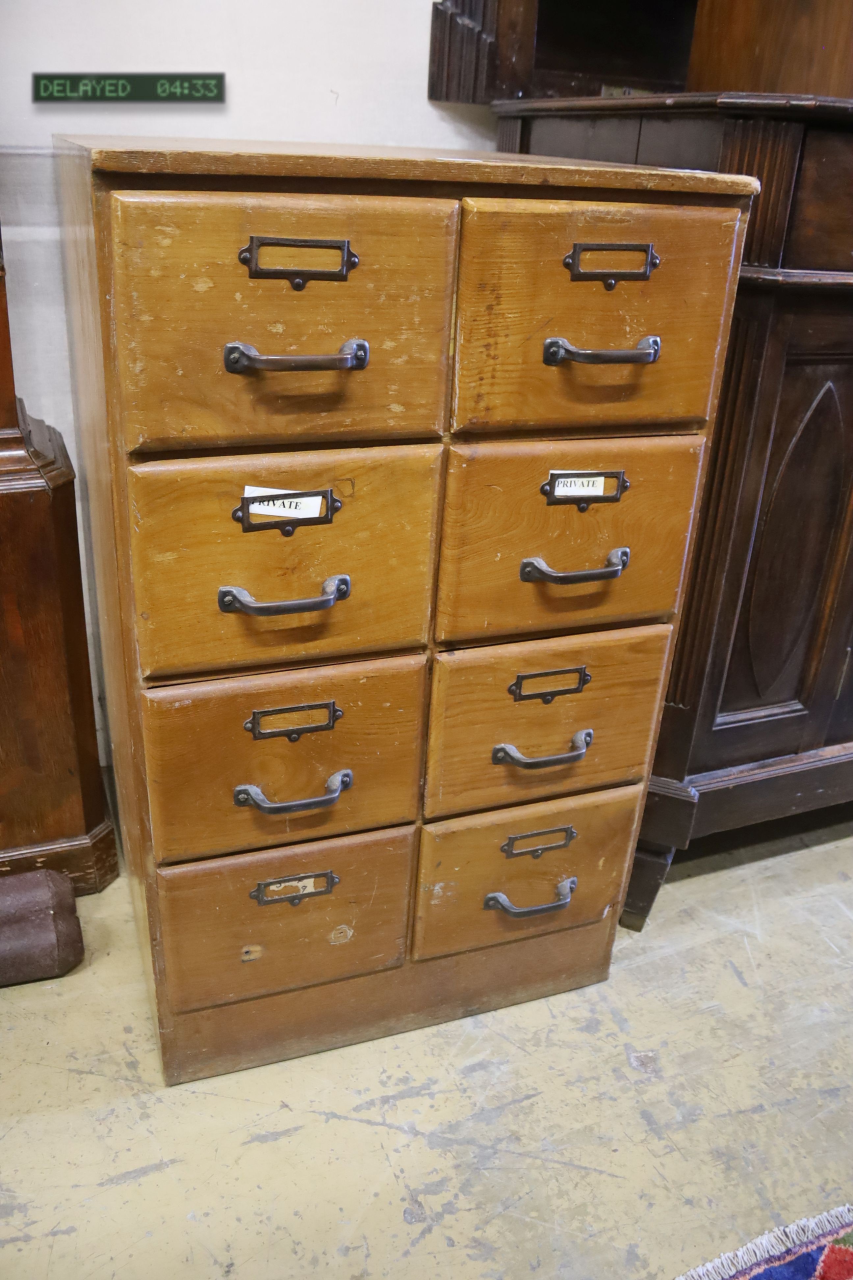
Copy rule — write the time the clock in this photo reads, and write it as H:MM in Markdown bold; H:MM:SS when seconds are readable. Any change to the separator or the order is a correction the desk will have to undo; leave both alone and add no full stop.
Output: **4:33**
